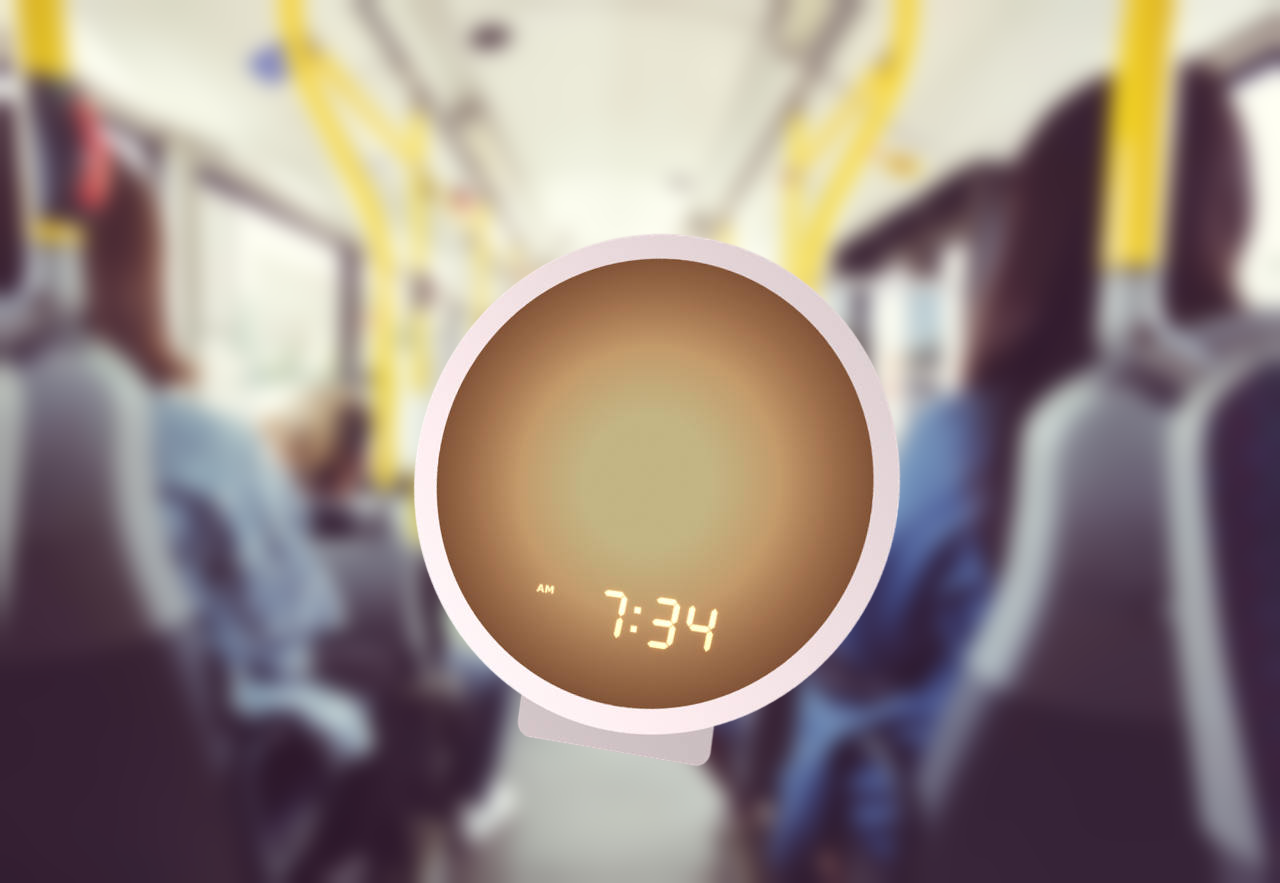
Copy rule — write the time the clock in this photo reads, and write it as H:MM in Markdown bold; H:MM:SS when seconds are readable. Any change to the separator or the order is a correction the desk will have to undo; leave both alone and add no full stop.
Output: **7:34**
